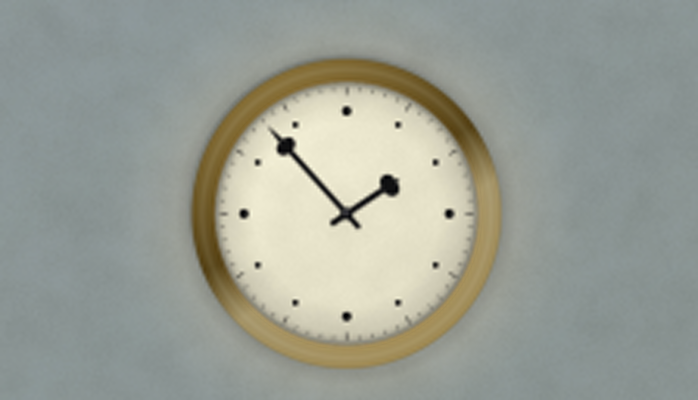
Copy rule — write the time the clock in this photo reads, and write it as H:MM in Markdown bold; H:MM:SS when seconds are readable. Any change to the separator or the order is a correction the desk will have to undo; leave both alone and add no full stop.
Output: **1:53**
